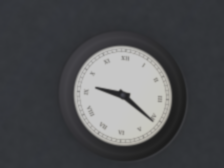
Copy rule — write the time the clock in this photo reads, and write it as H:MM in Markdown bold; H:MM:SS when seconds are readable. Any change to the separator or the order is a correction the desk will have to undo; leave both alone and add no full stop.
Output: **9:21**
